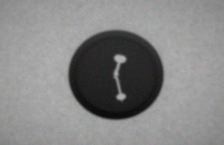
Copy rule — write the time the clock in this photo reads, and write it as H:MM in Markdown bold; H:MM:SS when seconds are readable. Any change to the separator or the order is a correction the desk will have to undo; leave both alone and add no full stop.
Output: **12:28**
